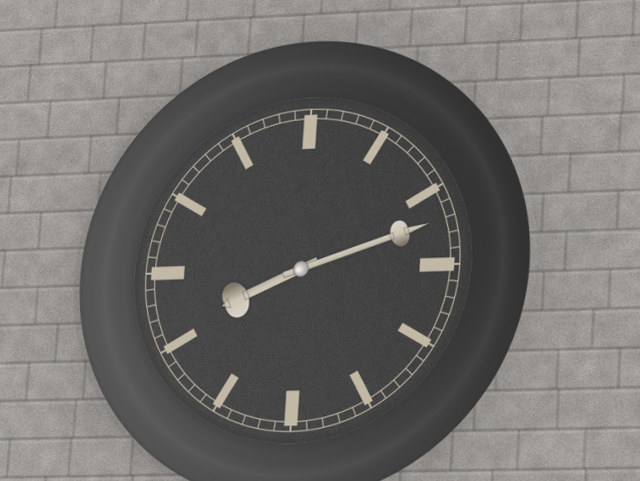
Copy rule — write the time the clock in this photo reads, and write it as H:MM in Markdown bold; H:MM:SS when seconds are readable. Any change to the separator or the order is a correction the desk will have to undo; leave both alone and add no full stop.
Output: **8:12**
